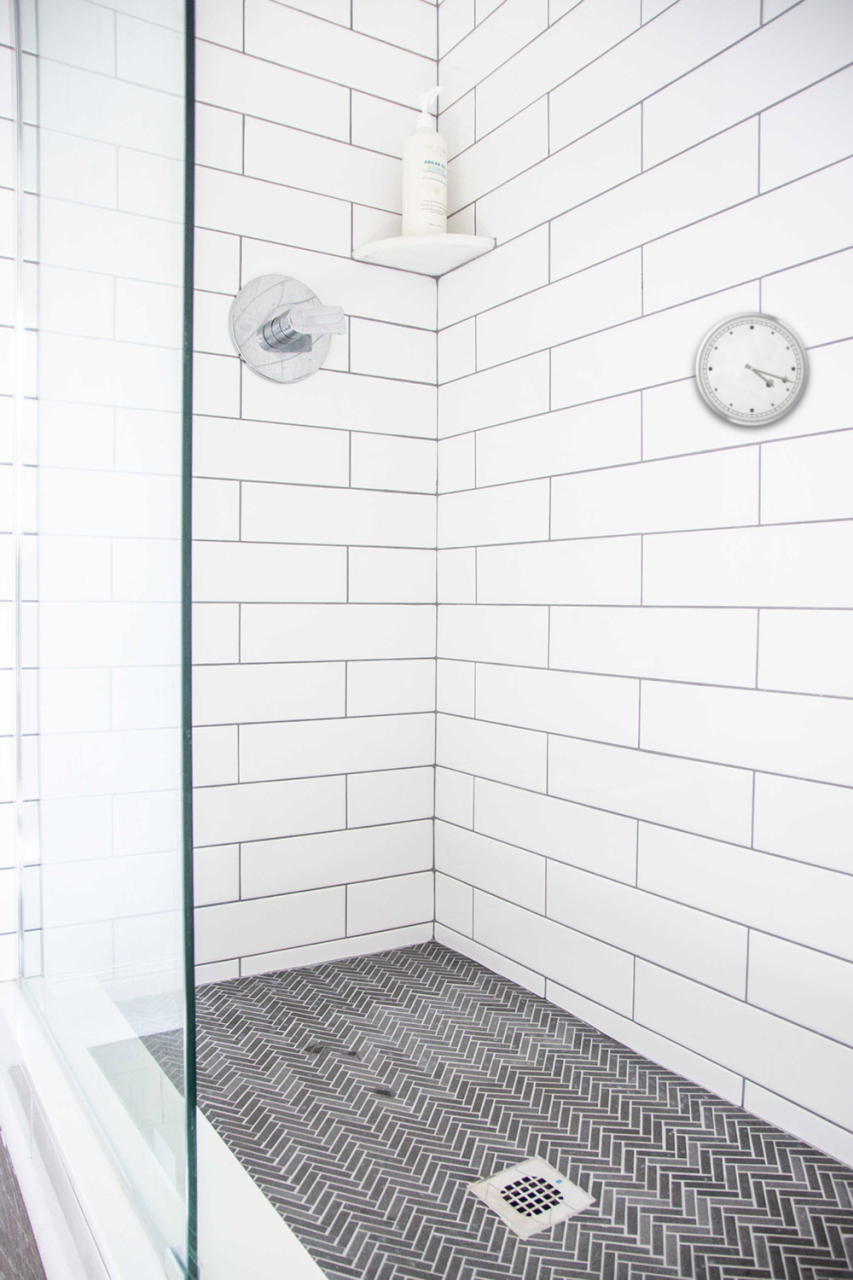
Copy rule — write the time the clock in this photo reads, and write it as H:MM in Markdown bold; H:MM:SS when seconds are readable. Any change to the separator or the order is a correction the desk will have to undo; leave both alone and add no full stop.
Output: **4:18**
